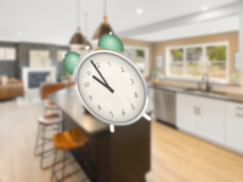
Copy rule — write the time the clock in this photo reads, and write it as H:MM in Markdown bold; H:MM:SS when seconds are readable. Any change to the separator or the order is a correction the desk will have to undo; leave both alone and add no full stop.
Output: **10:59**
